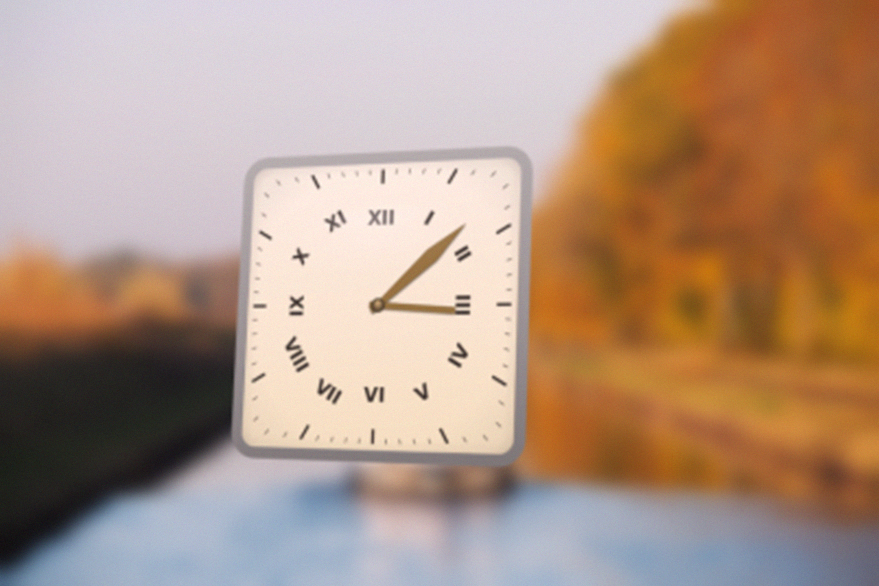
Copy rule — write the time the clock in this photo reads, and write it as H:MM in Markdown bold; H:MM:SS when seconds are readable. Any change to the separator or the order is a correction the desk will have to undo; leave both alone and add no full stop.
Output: **3:08**
